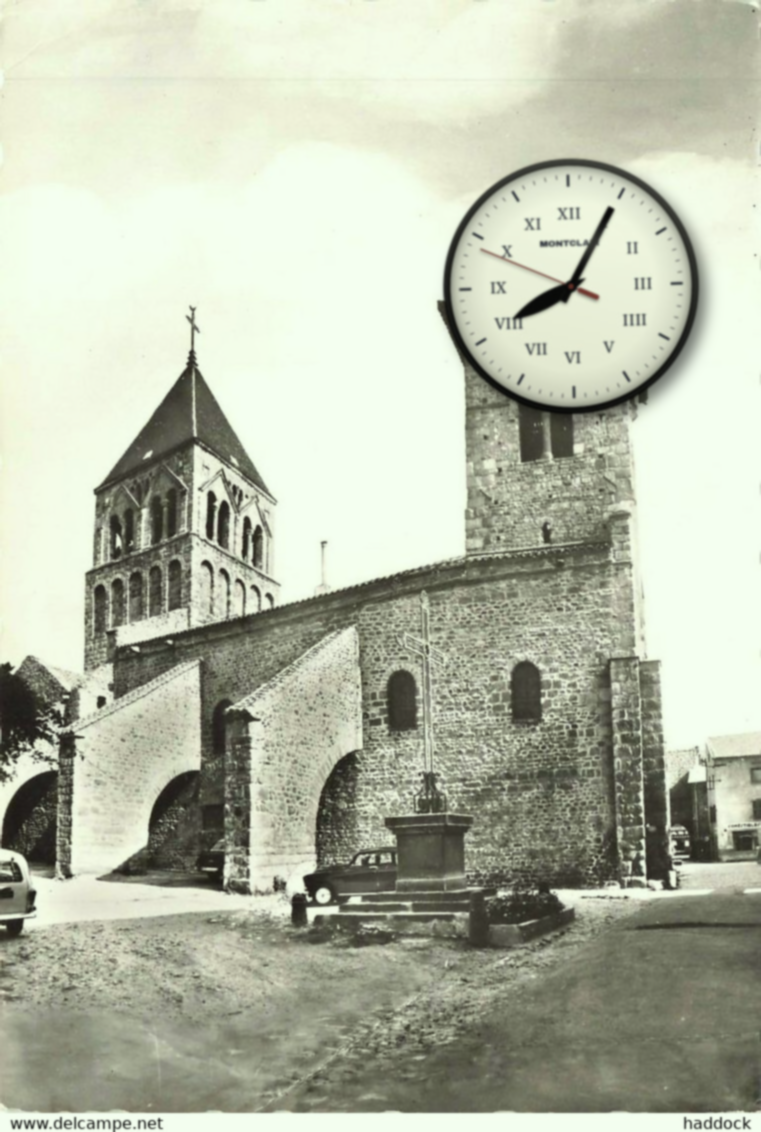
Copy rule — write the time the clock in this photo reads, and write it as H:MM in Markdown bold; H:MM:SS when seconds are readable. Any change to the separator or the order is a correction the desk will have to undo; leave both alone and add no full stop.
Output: **8:04:49**
